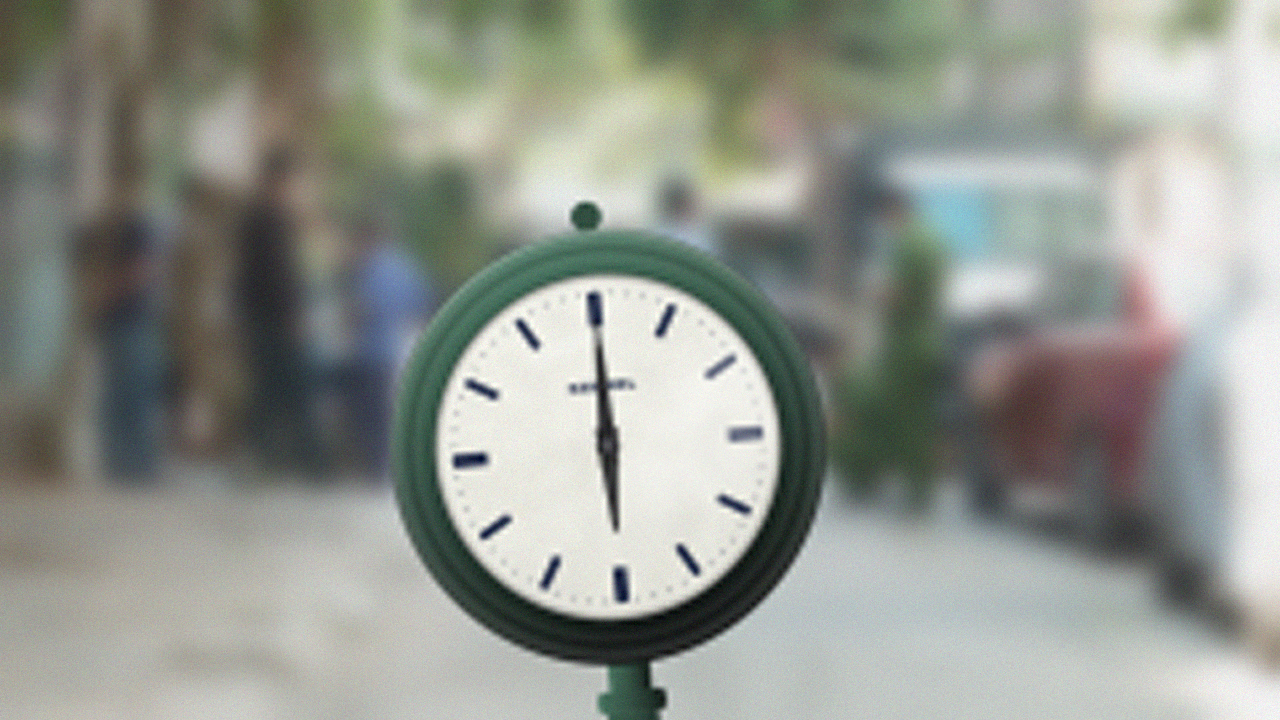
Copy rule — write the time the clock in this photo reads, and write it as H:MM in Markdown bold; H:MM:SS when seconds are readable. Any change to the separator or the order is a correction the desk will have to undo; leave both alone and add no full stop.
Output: **6:00**
